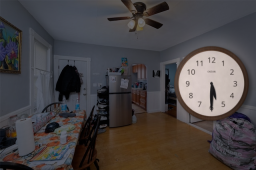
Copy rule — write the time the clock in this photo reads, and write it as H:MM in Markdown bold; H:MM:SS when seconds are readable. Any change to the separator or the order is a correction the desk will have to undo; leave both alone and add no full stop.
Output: **5:30**
